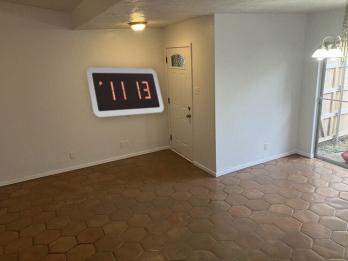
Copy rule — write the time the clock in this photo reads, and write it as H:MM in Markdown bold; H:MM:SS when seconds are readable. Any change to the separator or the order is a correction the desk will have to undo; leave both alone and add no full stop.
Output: **11:13**
